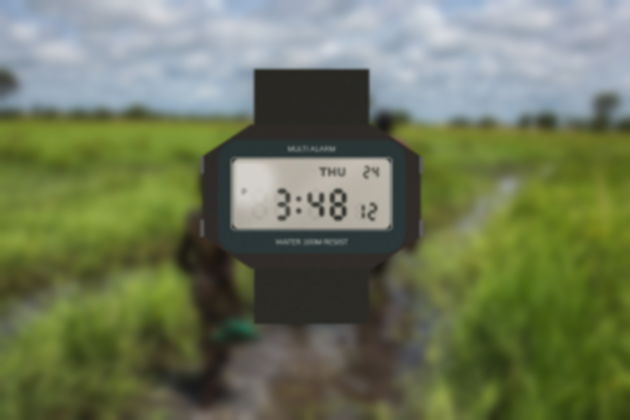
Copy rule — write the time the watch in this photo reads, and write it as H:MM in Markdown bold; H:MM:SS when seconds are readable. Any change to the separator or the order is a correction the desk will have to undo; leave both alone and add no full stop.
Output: **3:48:12**
